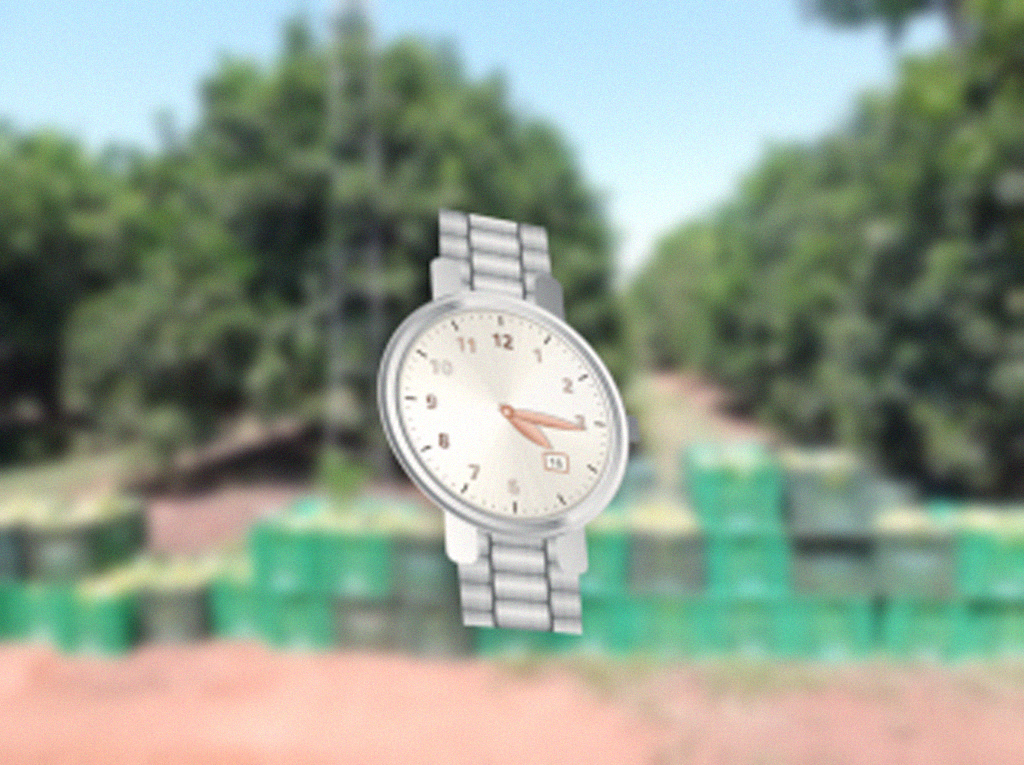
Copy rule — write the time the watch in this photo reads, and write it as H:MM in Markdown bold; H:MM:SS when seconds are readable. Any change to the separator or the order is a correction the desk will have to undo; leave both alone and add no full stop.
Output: **4:16**
